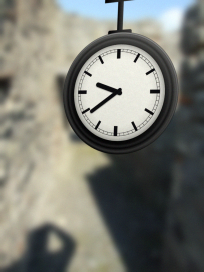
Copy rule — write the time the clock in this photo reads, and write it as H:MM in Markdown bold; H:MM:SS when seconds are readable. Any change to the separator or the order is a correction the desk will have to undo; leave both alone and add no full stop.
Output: **9:39**
